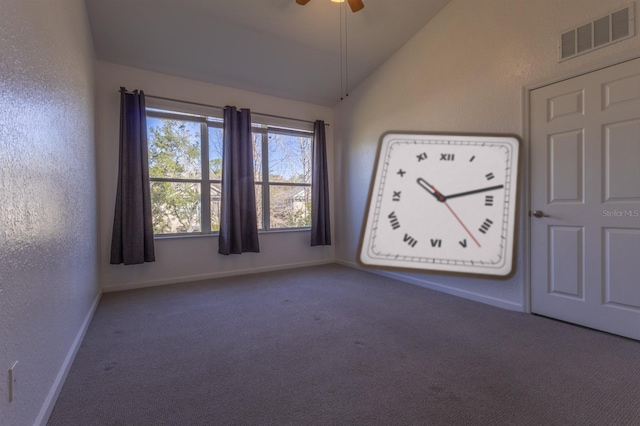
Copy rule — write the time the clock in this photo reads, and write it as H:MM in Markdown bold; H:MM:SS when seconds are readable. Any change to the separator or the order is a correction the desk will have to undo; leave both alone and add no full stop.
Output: **10:12:23**
